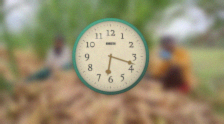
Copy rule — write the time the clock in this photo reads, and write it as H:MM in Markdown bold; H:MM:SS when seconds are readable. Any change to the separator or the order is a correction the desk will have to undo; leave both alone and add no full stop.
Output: **6:18**
